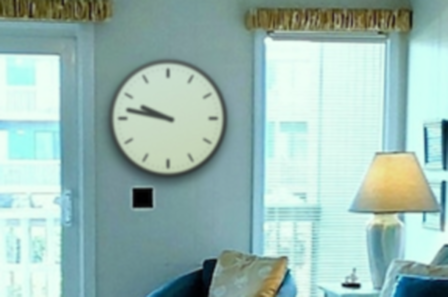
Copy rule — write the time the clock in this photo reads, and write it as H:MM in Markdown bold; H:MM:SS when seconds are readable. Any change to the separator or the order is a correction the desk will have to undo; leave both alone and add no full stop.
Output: **9:47**
